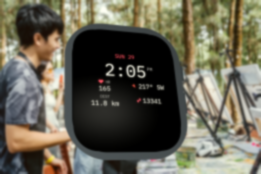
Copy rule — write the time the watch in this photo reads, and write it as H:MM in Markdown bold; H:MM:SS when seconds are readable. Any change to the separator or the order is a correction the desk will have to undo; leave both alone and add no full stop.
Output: **2:05**
